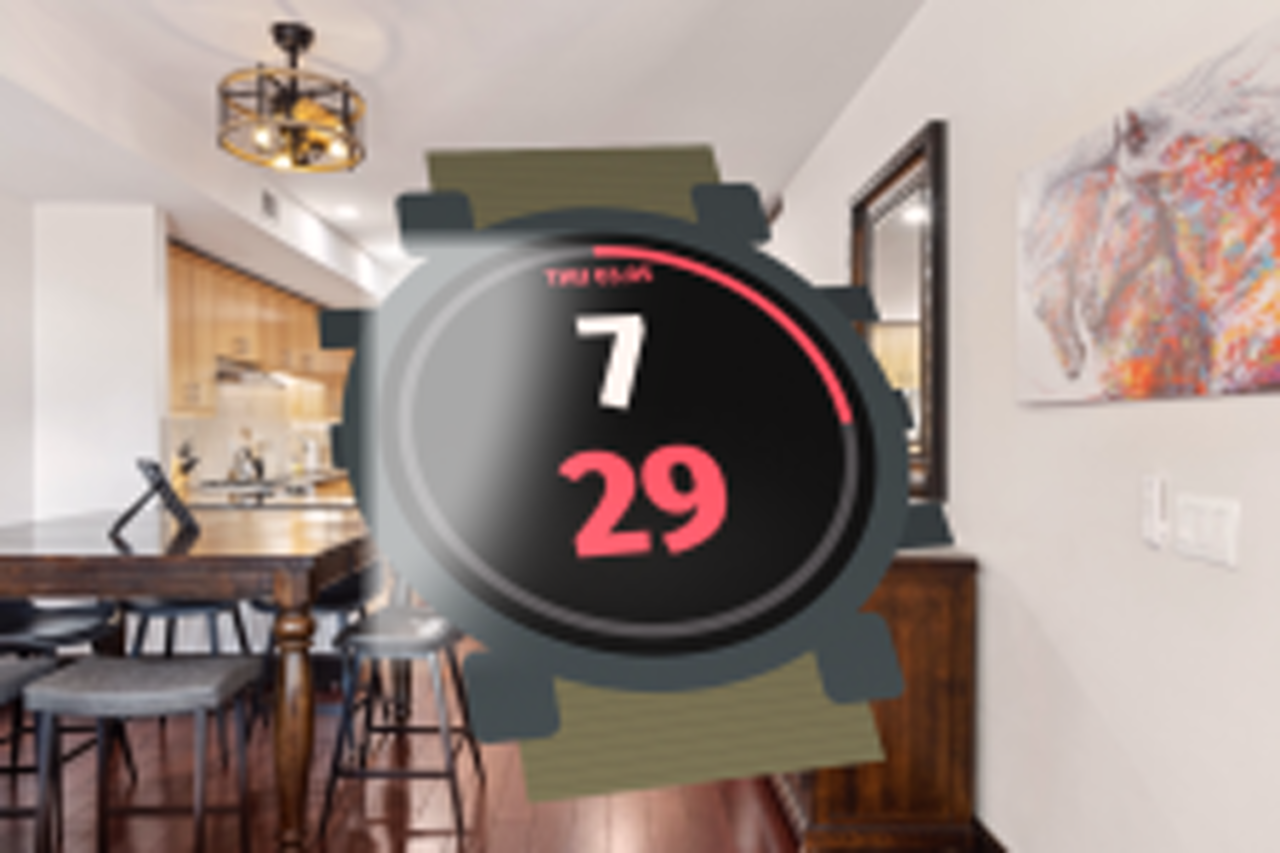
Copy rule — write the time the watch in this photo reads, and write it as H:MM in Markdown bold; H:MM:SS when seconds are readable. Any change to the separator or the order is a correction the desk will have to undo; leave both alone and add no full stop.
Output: **7:29**
